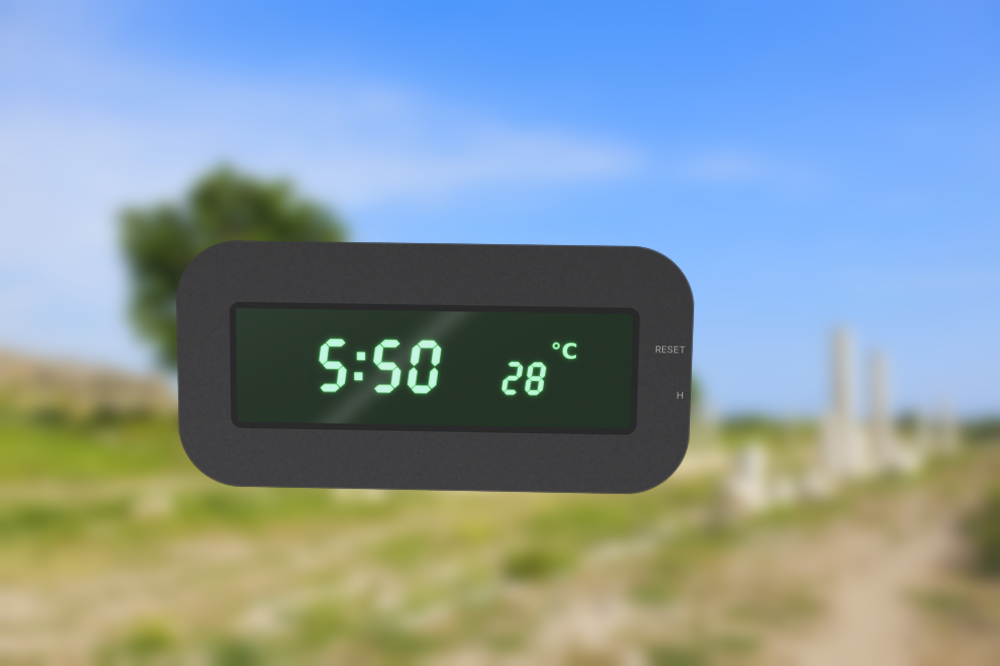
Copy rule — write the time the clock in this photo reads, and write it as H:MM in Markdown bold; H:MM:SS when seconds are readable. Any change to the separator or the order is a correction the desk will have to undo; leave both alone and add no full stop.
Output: **5:50**
